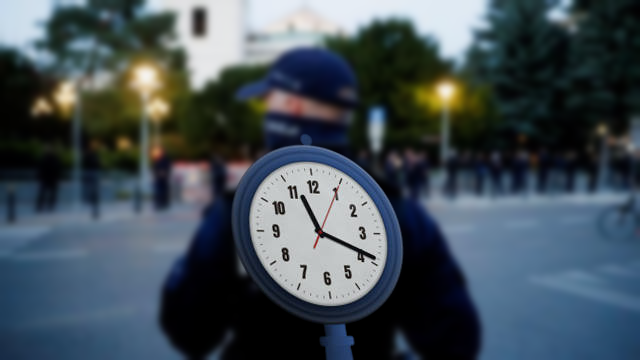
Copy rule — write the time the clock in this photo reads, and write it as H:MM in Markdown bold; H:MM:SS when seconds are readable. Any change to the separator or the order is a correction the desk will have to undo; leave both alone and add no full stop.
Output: **11:19:05**
